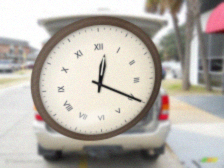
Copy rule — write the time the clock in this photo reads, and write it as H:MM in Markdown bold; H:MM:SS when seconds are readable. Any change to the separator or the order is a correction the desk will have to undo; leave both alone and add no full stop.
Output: **12:20**
